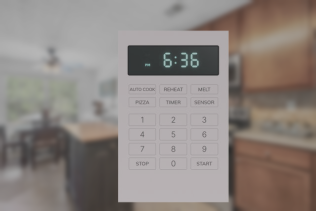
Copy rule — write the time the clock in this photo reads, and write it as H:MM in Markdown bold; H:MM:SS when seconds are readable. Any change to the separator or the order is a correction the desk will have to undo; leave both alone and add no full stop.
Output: **6:36**
